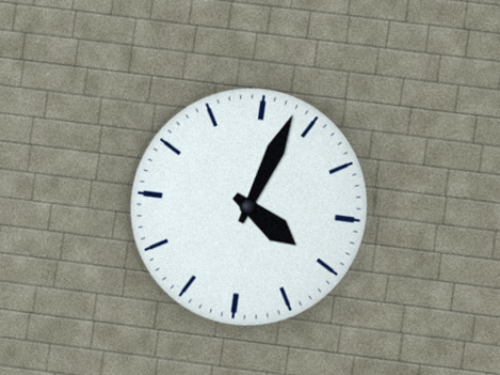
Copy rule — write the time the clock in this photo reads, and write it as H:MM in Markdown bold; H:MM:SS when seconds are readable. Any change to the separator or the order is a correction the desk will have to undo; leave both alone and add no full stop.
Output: **4:03**
